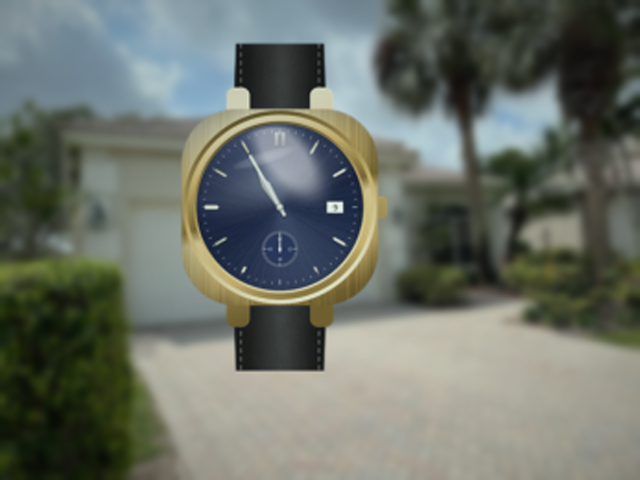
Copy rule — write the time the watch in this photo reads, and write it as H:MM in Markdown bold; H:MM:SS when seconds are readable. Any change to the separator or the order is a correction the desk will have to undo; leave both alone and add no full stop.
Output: **10:55**
